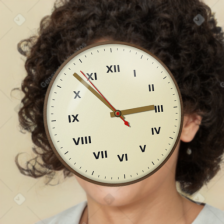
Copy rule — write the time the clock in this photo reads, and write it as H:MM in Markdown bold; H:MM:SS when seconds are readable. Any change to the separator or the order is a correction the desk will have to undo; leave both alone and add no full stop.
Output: **2:52:54**
